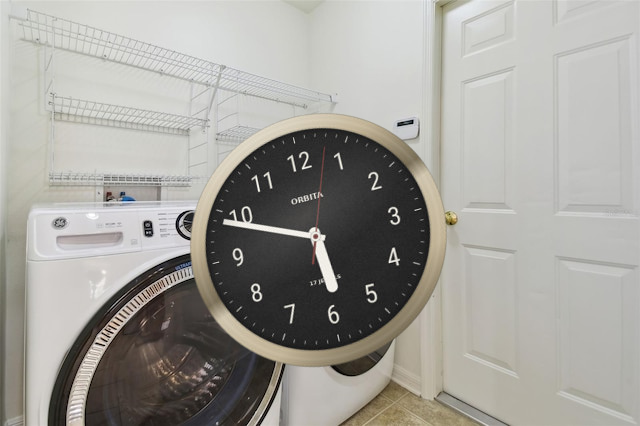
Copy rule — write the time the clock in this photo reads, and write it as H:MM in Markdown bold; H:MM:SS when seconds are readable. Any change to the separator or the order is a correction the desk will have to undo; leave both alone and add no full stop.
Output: **5:49:03**
